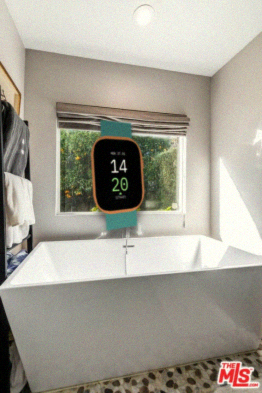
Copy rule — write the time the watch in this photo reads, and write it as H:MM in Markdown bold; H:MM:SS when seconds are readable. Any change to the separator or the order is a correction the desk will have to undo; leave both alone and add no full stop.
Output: **14:20**
